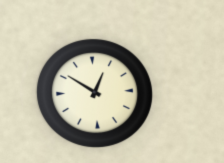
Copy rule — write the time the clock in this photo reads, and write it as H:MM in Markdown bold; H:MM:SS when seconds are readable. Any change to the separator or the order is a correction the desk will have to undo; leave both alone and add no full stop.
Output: **12:51**
